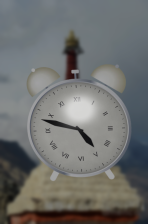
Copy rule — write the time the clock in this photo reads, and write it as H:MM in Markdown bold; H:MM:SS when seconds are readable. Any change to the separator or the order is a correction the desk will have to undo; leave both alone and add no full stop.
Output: **4:48**
